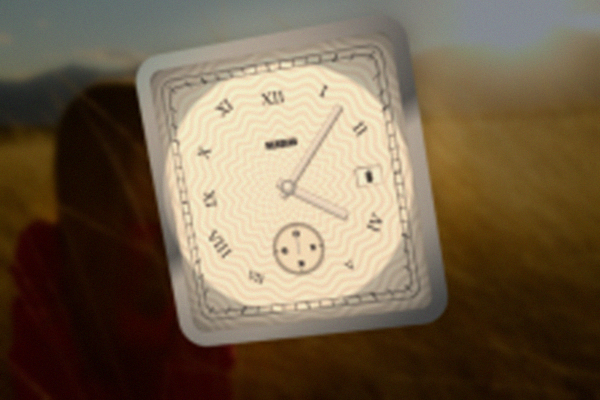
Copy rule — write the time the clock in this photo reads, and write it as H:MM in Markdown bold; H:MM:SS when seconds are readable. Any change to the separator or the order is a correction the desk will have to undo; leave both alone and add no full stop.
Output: **4:07**
